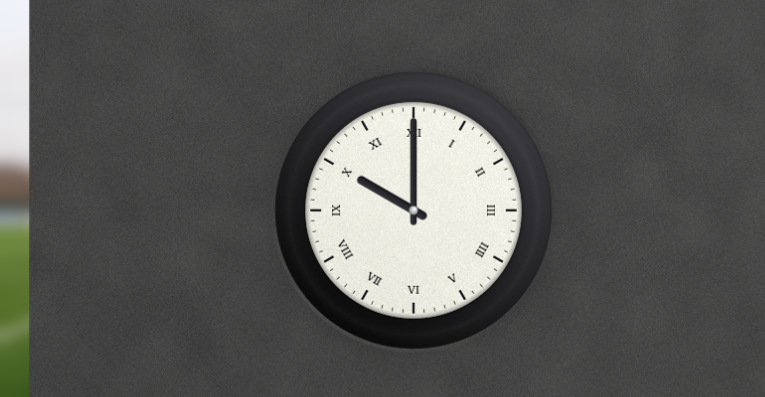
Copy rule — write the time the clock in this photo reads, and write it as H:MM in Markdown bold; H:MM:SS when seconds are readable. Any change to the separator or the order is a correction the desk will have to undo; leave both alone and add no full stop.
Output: **10:00**
